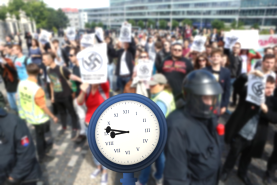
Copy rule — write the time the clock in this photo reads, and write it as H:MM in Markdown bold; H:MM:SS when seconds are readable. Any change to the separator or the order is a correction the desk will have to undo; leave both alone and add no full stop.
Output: **8:47**
